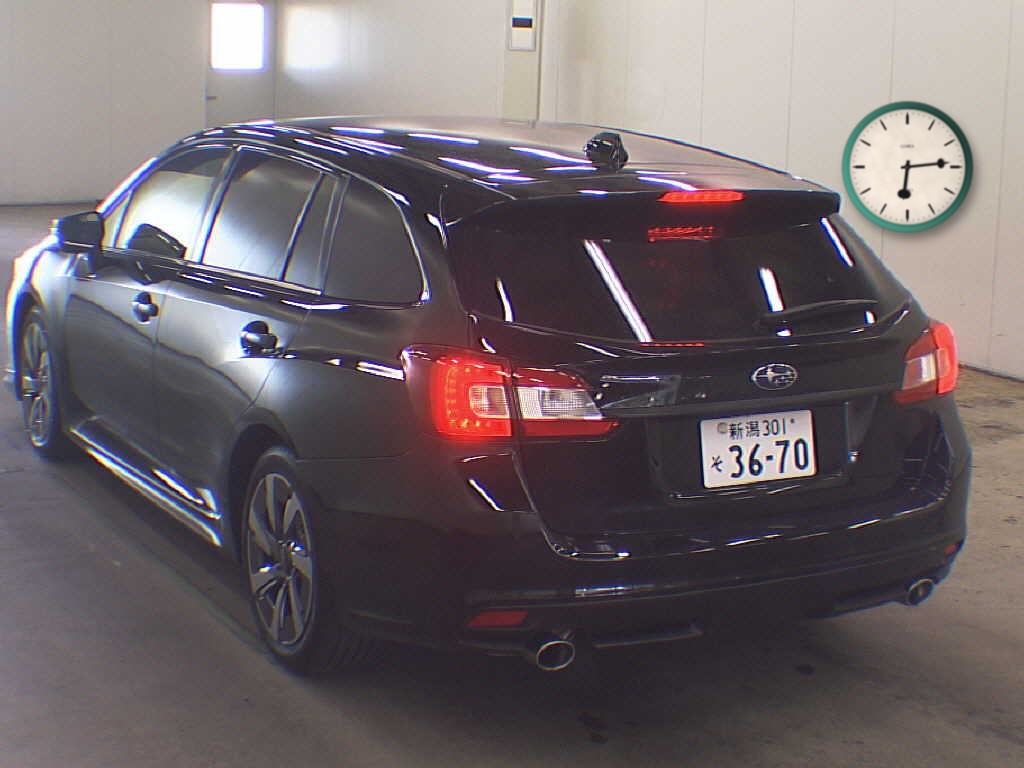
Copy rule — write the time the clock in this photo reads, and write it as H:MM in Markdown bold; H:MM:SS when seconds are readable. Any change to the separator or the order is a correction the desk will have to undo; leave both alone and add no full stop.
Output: **6:14**
